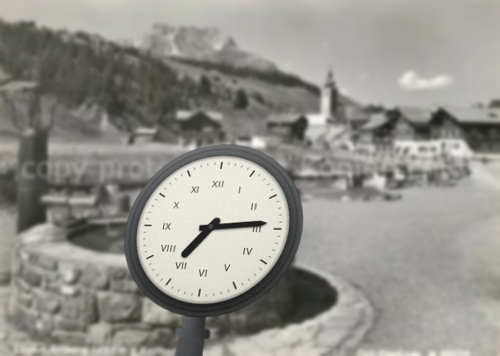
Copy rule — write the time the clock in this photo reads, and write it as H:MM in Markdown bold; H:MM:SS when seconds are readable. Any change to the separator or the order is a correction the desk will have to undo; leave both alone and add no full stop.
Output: **7:14**
